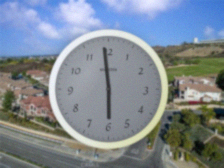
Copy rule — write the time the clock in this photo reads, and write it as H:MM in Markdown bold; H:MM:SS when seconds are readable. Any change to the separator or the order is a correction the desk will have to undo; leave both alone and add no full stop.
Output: **5:59**
